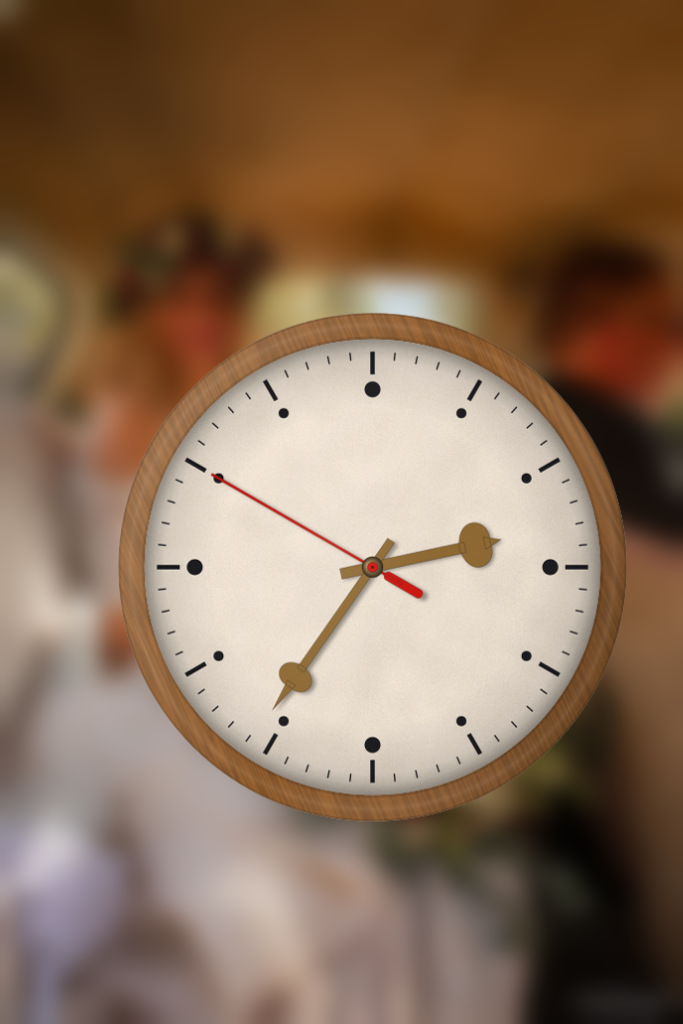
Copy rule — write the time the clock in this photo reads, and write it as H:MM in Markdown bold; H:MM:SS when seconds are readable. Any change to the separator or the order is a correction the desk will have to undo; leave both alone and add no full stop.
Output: **2:35:50**
